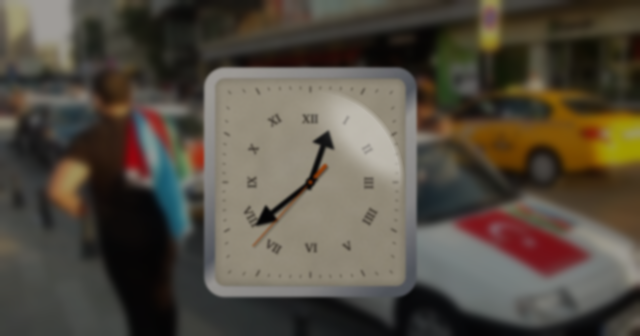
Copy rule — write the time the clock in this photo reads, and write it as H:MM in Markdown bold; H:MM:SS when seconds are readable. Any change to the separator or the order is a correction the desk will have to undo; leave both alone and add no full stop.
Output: **12:38:37**
